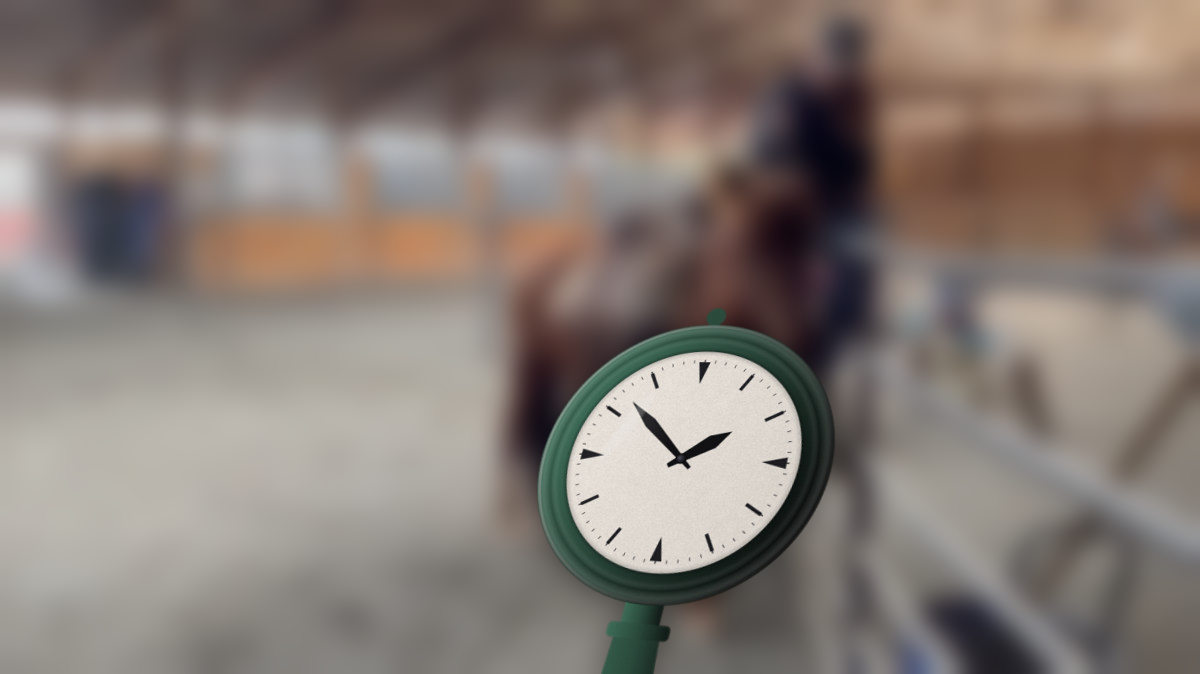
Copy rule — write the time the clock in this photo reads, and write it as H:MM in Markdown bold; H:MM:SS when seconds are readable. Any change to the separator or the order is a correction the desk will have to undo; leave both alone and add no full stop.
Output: **1:52**
